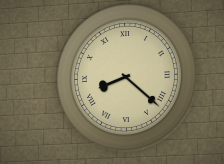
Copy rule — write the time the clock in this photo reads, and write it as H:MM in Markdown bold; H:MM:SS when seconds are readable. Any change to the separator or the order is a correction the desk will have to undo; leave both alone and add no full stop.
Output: **8:22**
